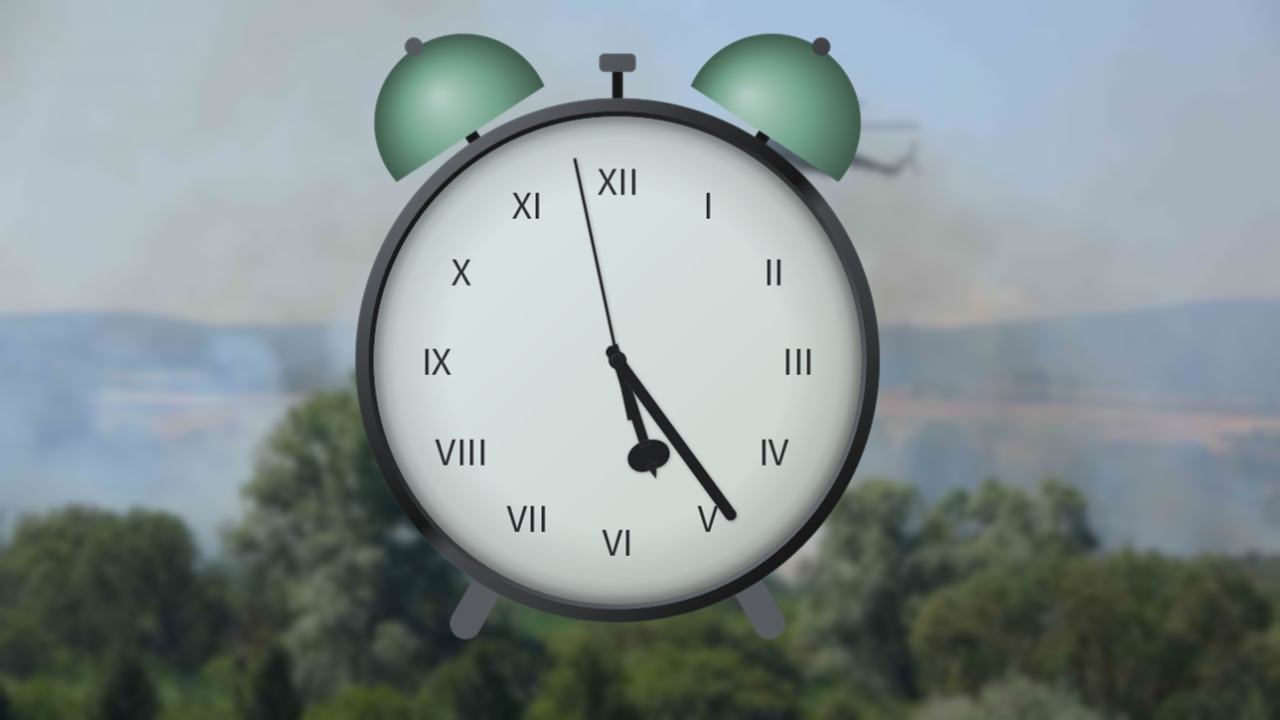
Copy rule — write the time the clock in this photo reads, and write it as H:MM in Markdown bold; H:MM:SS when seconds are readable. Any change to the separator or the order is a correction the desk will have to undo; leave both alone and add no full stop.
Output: **5:23:58**
